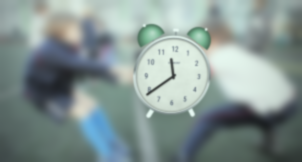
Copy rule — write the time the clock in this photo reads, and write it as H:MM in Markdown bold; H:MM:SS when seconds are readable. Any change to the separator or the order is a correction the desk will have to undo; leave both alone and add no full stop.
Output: **11:39**
